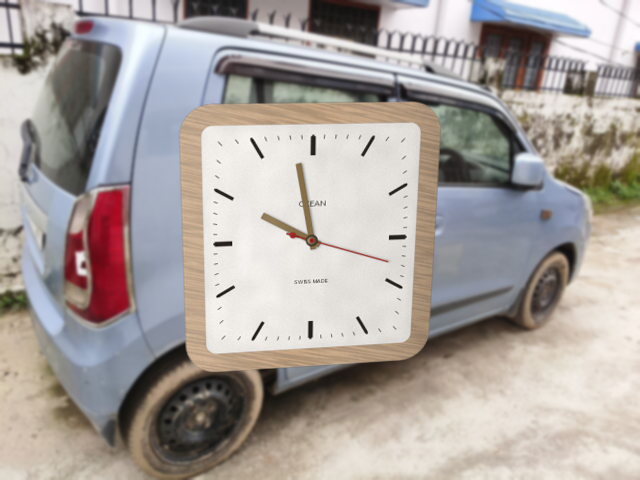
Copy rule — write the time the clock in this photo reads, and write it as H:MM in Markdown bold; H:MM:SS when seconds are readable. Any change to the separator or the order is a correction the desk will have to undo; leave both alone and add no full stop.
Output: **9:58:18**
